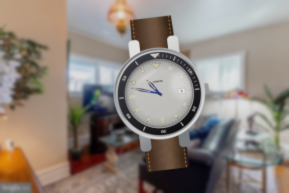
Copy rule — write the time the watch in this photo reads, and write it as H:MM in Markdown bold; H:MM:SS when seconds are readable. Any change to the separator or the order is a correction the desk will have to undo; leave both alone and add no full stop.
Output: **10:48**
